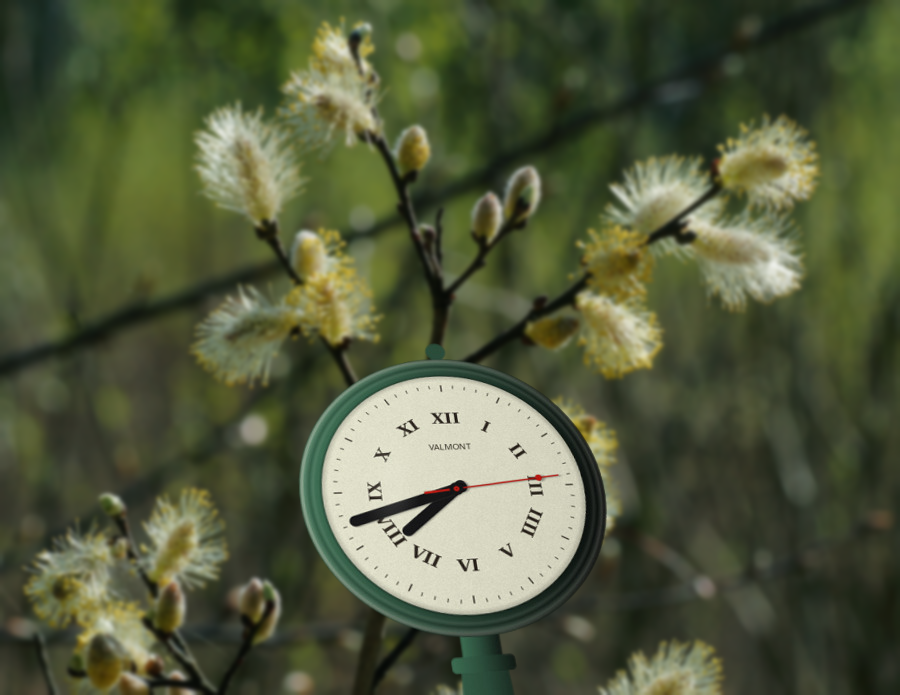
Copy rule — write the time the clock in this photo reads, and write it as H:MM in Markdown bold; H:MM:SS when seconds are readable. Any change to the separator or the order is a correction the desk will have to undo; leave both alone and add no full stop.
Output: **7:42:14**
